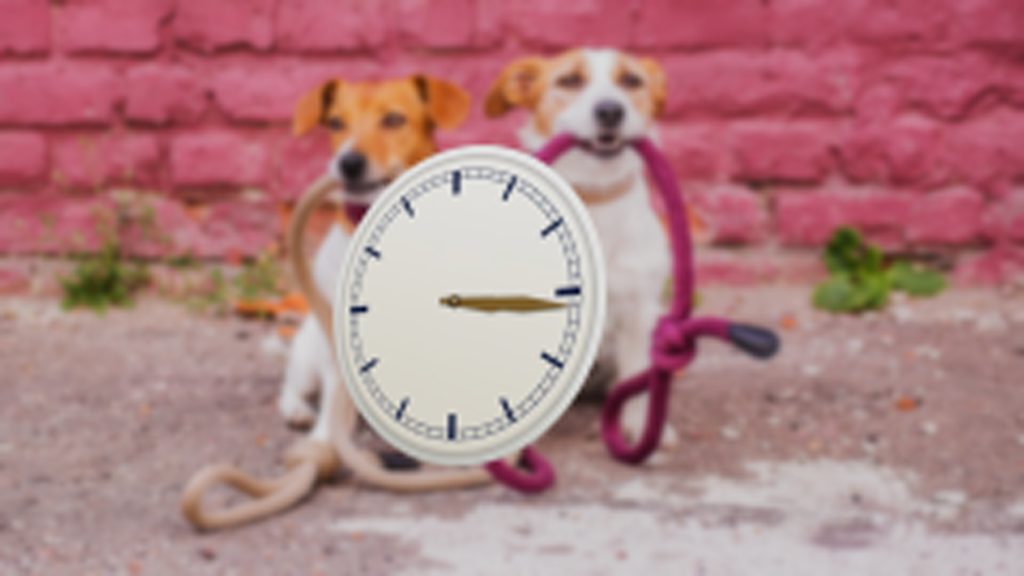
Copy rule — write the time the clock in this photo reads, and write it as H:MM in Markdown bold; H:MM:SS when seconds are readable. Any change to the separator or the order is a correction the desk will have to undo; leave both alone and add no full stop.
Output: **3:16**
